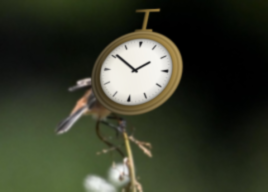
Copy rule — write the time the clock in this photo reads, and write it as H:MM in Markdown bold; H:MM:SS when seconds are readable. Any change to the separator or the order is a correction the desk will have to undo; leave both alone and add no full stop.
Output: **1:51**
